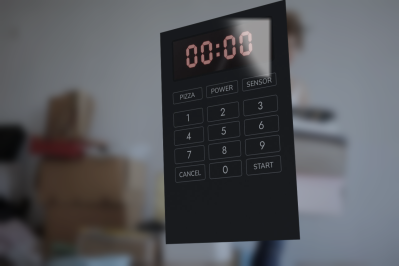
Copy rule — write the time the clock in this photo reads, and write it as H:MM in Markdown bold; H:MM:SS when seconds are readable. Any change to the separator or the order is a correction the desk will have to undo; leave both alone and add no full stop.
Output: **0:00**
